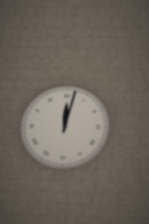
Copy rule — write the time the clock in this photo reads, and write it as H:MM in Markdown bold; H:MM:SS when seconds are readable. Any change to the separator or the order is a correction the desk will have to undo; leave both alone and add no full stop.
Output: **12:02**
